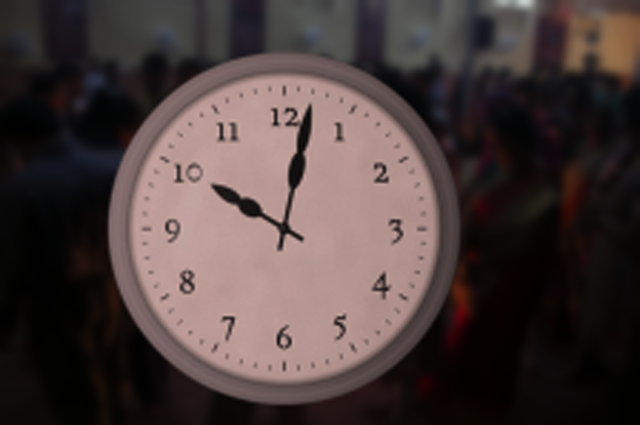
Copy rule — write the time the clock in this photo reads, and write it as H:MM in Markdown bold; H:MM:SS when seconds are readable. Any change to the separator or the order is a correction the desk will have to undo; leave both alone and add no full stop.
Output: **10:02**
